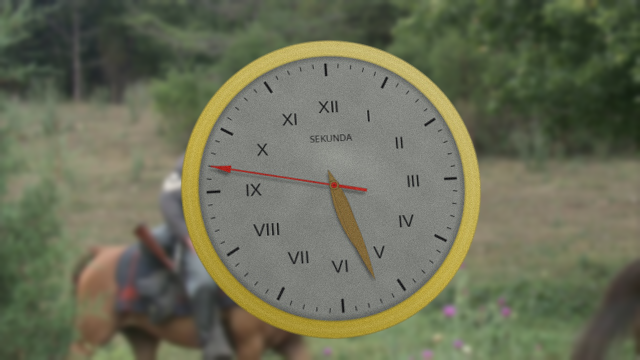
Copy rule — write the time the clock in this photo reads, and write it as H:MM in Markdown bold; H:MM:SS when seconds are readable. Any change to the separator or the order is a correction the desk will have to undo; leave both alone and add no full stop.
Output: **5:26:47**
